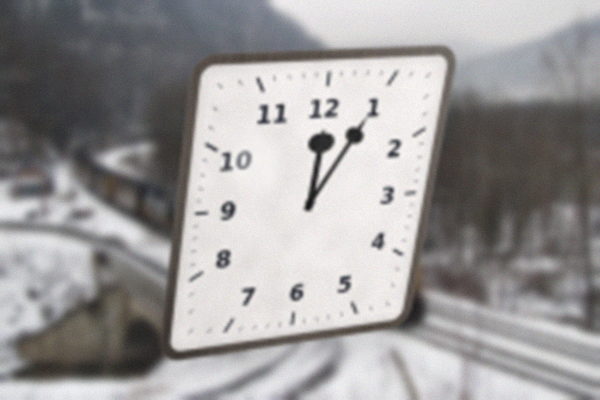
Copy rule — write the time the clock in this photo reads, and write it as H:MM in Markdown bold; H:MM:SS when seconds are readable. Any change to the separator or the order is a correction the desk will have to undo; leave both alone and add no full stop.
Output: **12:05**
